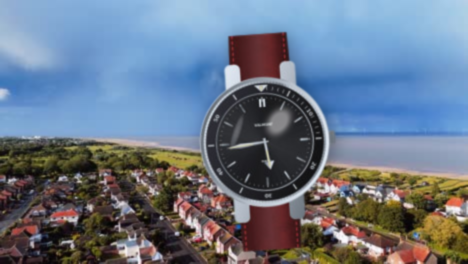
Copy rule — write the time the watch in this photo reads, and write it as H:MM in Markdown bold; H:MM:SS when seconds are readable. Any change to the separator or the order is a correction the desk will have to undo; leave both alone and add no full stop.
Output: **5:44**
